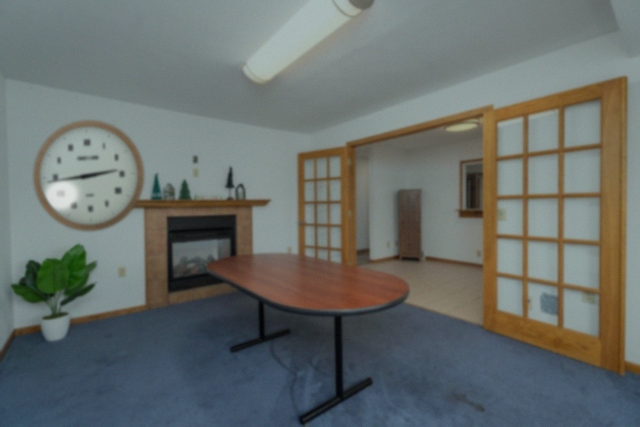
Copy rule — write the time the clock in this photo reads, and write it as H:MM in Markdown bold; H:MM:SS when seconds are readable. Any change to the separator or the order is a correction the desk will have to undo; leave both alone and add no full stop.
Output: **2:44**
